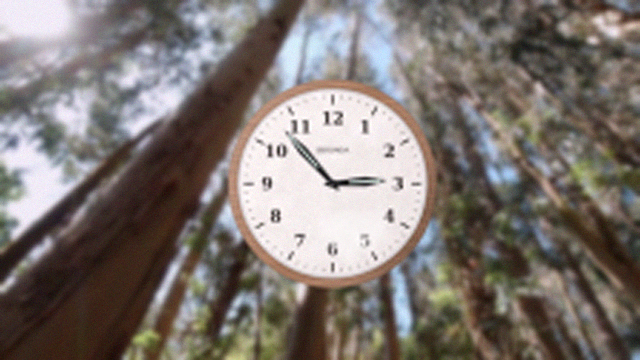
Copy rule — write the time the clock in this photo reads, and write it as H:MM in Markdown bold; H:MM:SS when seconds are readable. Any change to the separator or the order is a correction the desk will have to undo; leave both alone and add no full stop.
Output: **2:53**
